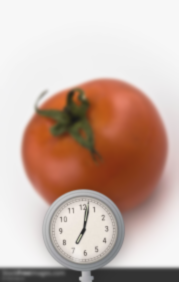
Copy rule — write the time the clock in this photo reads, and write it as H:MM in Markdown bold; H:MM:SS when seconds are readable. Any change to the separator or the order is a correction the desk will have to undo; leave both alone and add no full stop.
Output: **7:02**
